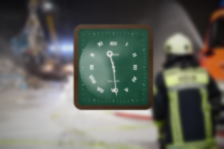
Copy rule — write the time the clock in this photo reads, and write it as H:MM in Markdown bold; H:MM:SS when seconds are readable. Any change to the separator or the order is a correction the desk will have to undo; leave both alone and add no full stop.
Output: **11:29**
